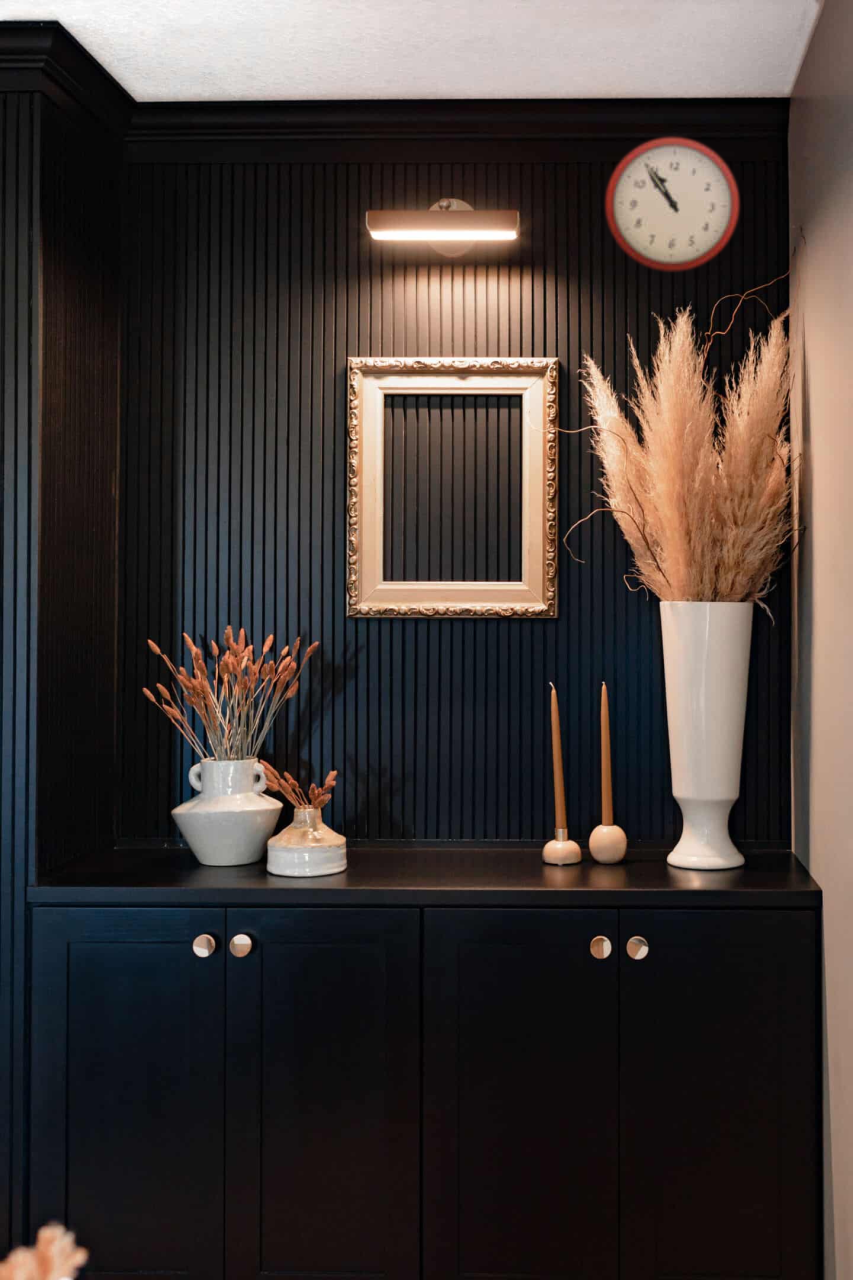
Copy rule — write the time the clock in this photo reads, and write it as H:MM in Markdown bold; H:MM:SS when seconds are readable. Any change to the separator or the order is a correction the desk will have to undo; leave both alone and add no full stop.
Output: **10:54**
